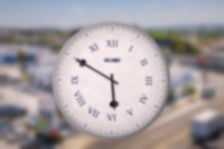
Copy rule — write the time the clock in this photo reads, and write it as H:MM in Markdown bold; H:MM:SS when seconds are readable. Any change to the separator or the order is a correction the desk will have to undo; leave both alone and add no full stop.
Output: **5:50**
